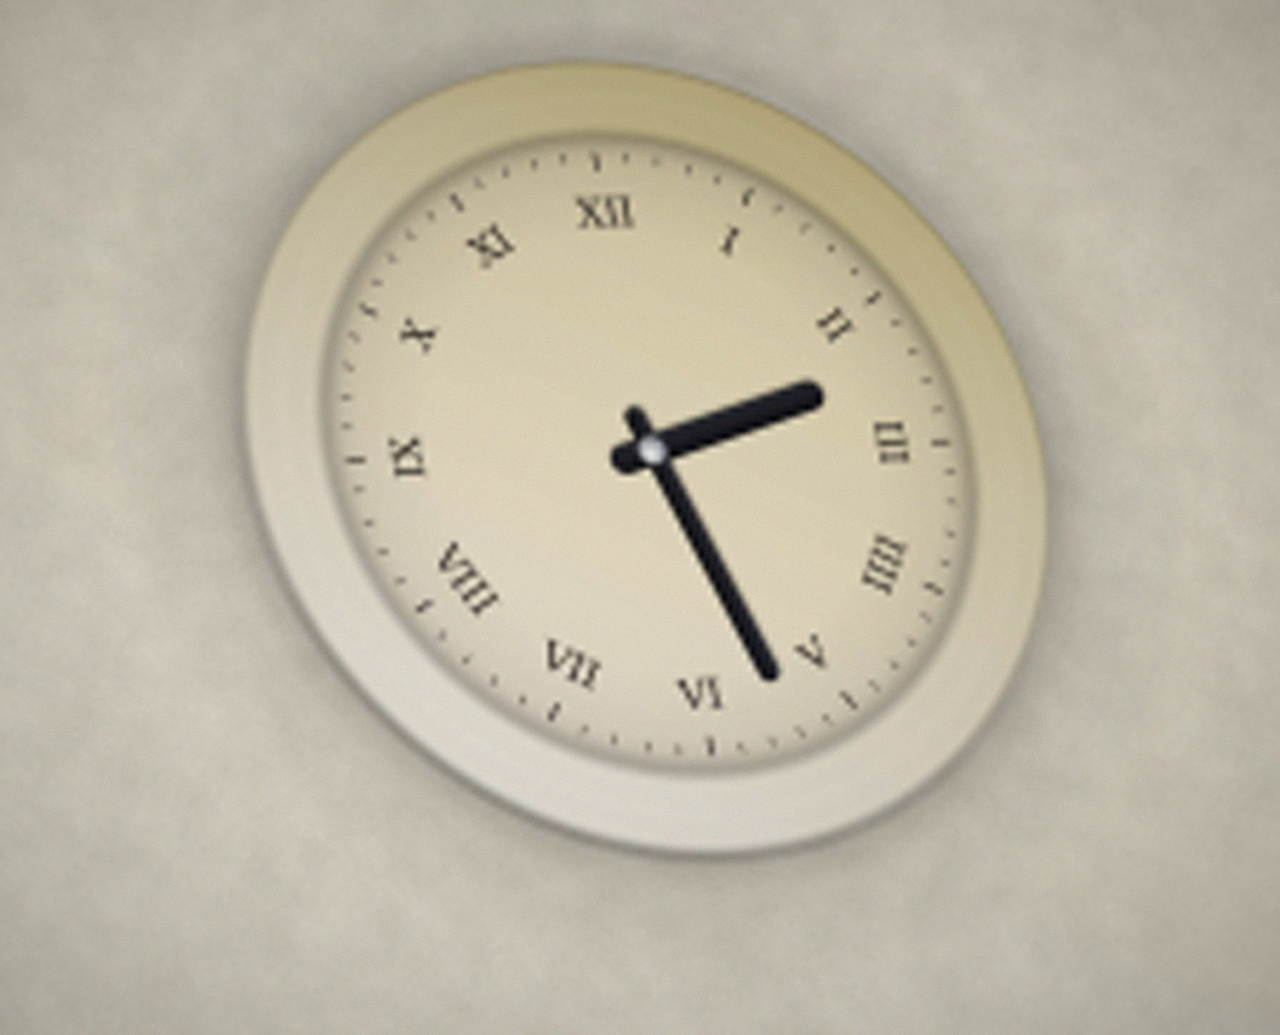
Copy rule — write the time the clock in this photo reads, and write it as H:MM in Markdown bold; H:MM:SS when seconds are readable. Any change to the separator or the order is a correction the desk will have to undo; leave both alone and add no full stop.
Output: **2:27**
